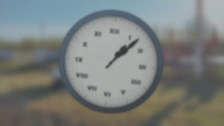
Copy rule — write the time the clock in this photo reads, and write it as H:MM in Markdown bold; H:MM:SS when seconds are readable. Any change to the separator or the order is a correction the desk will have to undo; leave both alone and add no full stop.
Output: **1:07**
